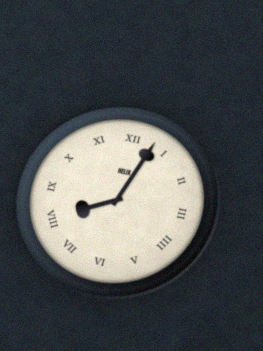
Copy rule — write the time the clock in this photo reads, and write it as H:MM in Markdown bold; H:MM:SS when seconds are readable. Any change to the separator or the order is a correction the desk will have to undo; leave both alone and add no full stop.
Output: **8:03**
